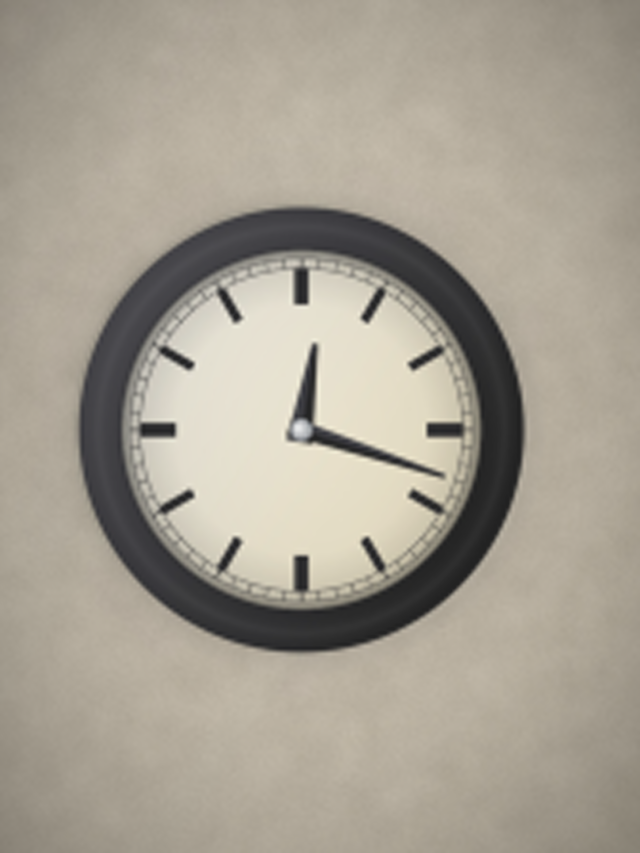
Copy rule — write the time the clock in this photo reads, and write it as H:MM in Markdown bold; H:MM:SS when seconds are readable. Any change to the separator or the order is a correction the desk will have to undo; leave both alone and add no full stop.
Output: **12:18**
